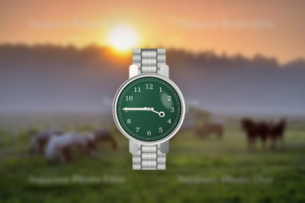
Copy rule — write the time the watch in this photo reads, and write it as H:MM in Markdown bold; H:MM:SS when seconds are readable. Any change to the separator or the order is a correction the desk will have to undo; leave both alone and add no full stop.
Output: **3:45**
